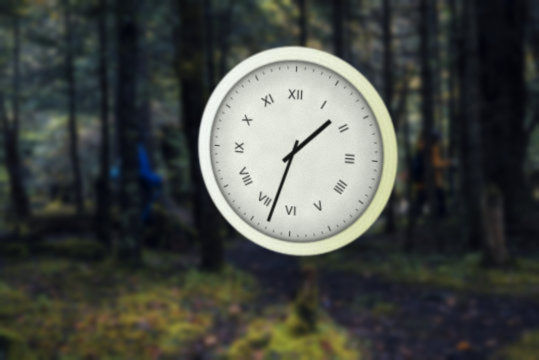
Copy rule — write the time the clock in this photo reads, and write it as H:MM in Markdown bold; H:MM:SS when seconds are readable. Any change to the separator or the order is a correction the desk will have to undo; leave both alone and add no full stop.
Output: **1:33**
